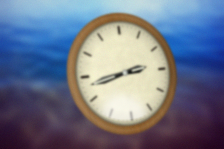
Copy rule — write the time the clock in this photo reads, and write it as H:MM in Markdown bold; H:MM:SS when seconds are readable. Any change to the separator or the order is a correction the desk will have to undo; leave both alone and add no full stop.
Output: **2:43**
